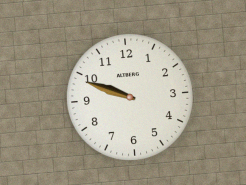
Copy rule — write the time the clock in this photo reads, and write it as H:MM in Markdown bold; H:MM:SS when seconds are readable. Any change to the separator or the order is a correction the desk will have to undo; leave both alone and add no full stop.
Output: **9:49**
